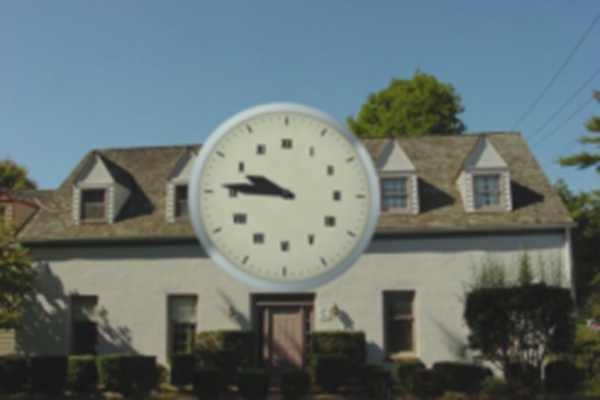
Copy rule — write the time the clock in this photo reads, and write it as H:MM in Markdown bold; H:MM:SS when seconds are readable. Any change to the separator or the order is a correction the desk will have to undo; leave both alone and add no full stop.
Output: **9:46**
